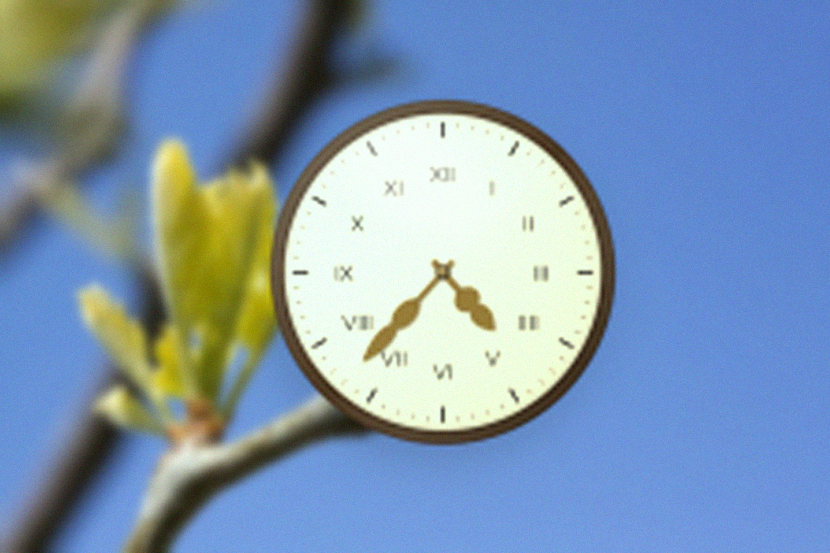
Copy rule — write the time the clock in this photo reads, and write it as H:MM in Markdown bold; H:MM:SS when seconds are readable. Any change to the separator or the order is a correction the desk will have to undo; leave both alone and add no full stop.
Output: **4:37**
